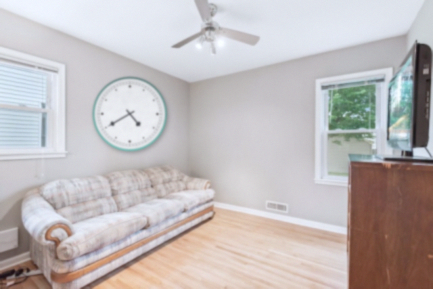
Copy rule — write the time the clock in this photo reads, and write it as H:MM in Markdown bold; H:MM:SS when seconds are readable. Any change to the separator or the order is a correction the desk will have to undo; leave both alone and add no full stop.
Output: **4:40**
